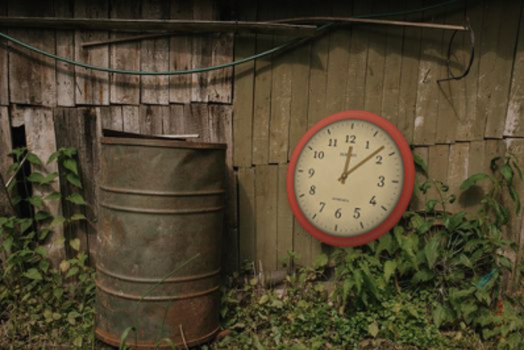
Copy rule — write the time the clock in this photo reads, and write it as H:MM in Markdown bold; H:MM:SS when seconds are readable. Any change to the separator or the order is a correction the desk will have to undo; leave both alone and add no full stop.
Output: **12:08**
